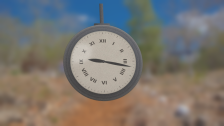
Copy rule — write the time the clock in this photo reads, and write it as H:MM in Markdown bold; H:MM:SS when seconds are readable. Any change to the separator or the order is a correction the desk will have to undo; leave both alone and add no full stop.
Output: **9:17**
